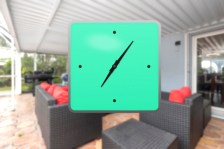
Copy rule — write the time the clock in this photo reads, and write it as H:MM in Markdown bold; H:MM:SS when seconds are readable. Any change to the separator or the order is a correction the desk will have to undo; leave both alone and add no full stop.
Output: **7:06**
